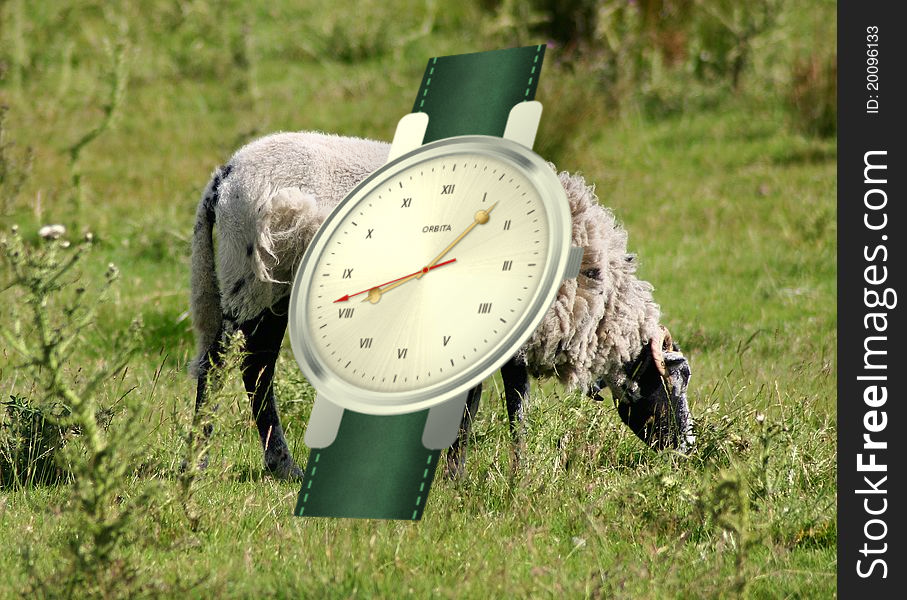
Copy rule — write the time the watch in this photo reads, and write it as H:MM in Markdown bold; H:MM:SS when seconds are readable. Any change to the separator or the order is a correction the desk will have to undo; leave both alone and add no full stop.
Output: **8:06:42**
